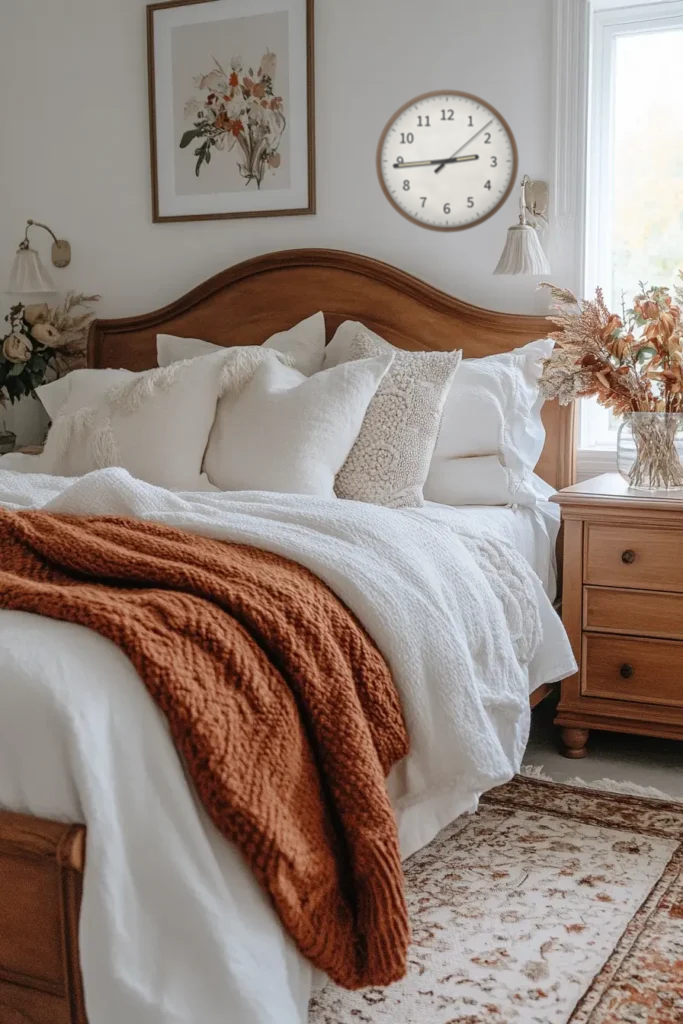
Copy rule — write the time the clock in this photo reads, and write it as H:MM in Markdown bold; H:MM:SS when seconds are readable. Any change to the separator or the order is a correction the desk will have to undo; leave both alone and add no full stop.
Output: **2:44:08**
